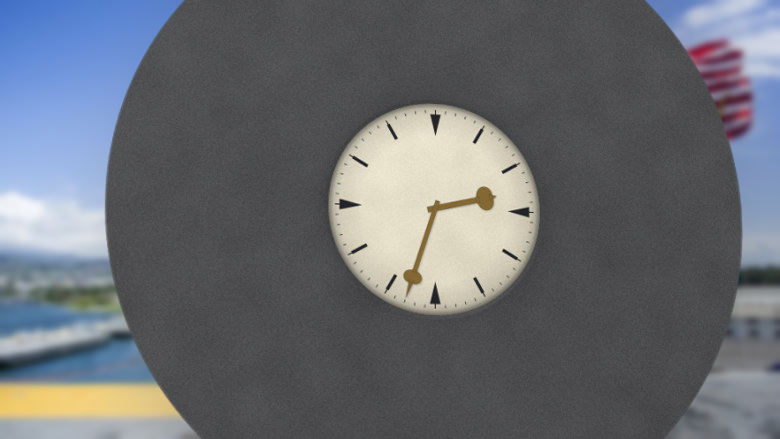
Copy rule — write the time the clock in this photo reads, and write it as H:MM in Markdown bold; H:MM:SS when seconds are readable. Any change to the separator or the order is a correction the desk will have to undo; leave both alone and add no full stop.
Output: **2:33**
